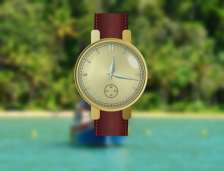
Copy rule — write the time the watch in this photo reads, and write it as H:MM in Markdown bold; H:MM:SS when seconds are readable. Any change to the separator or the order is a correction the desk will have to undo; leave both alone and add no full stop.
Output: **12:17**
